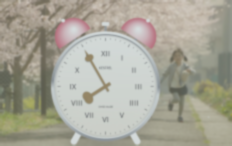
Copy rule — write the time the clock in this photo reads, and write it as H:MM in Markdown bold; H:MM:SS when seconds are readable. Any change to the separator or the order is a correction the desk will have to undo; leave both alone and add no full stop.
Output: **7:55**
